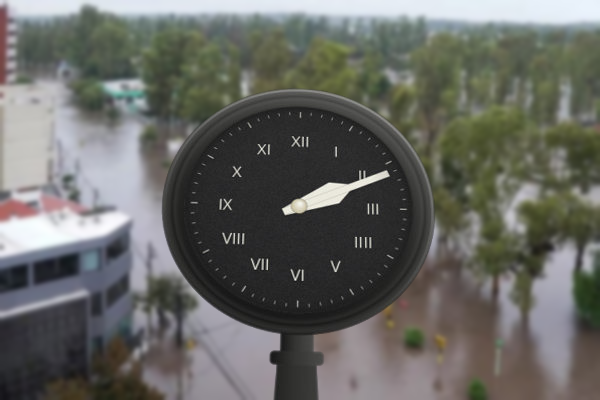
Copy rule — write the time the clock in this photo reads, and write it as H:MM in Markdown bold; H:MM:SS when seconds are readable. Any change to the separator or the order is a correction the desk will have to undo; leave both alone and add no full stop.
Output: **2:11**
